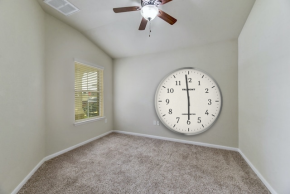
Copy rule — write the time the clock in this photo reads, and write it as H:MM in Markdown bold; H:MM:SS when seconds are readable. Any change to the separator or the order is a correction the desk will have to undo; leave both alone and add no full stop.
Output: **5:59**
